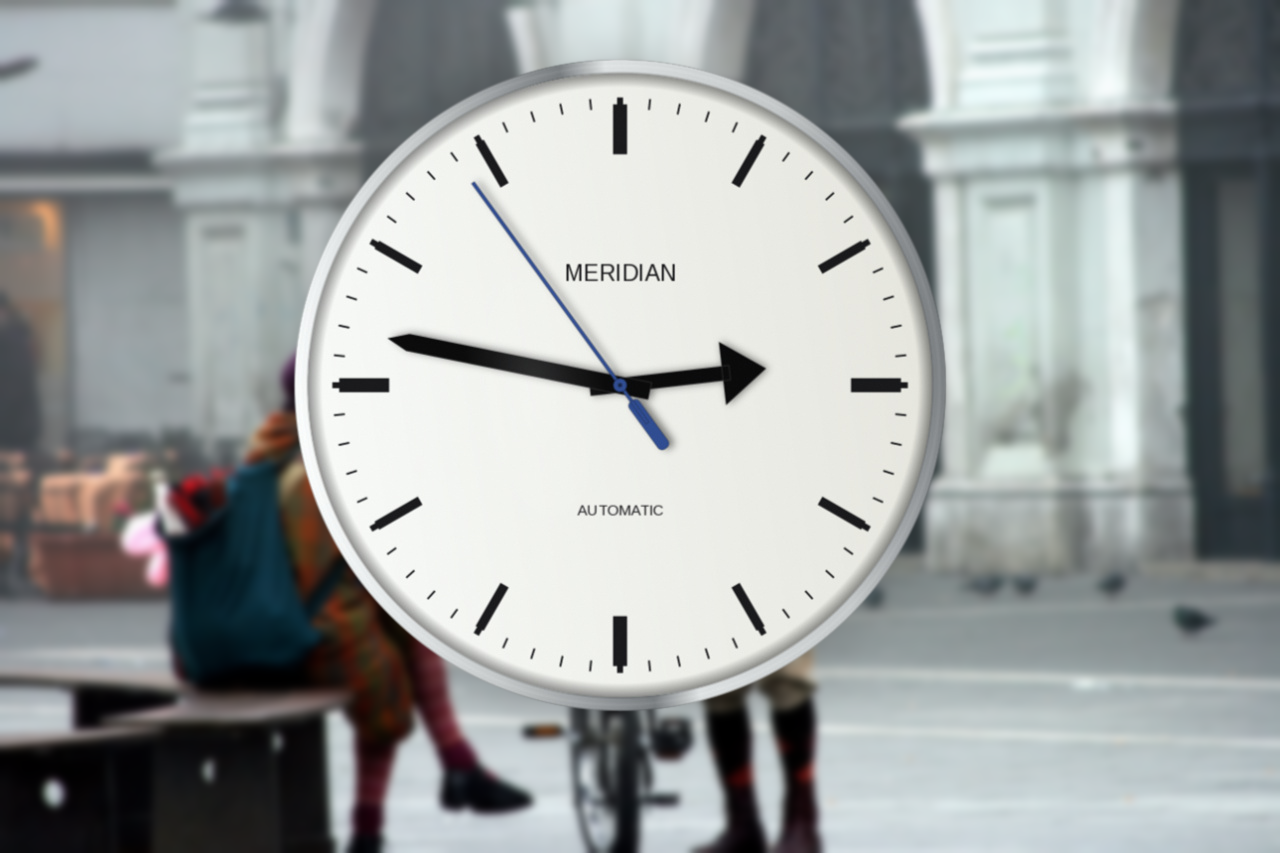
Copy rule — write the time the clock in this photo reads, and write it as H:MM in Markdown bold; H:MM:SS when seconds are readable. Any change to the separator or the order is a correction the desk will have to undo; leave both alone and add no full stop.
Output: **2:46:54**
